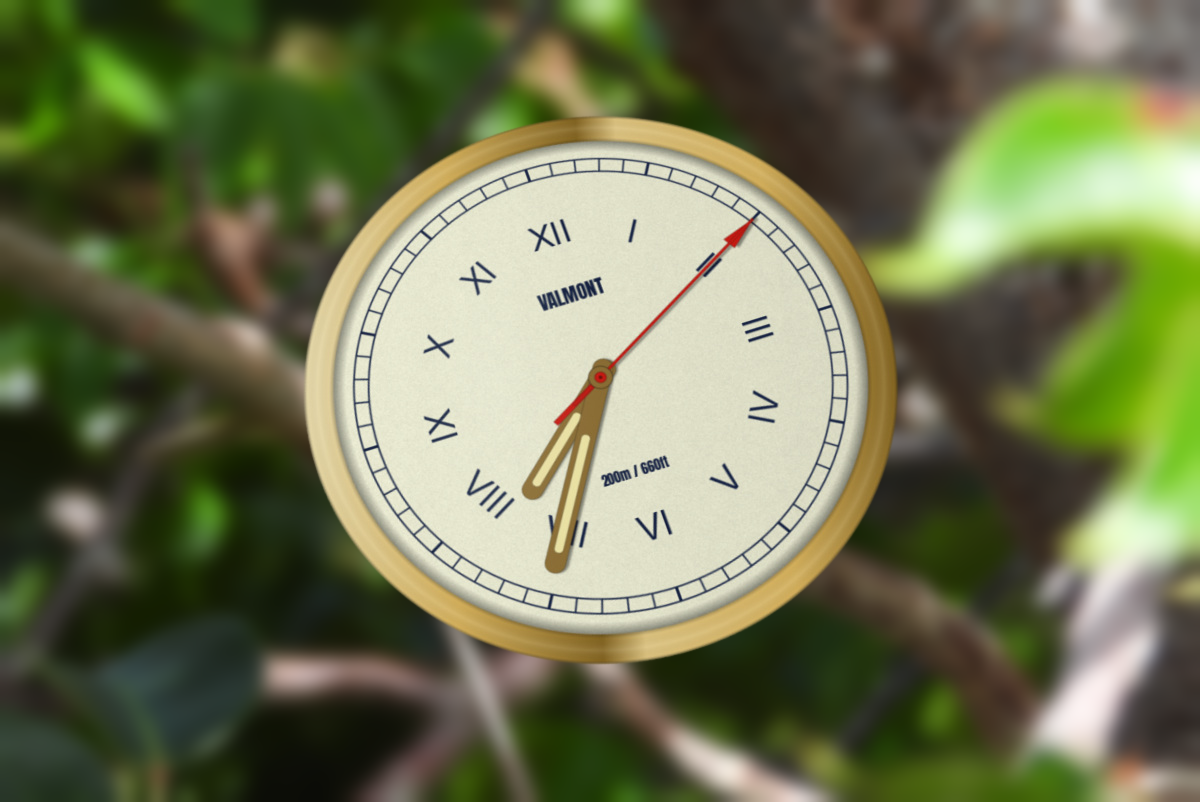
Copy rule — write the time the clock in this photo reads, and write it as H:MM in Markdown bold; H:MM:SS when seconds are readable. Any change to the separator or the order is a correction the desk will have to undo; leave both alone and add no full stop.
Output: **7:35:10**
